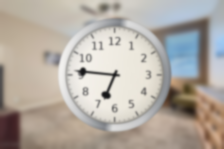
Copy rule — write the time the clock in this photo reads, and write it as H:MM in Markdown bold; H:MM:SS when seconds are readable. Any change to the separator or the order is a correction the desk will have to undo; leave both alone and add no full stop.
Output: **6:46**
